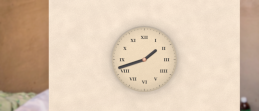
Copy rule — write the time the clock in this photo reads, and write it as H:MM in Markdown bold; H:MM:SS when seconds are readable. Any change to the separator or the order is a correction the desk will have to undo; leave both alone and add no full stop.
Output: **1:42**
